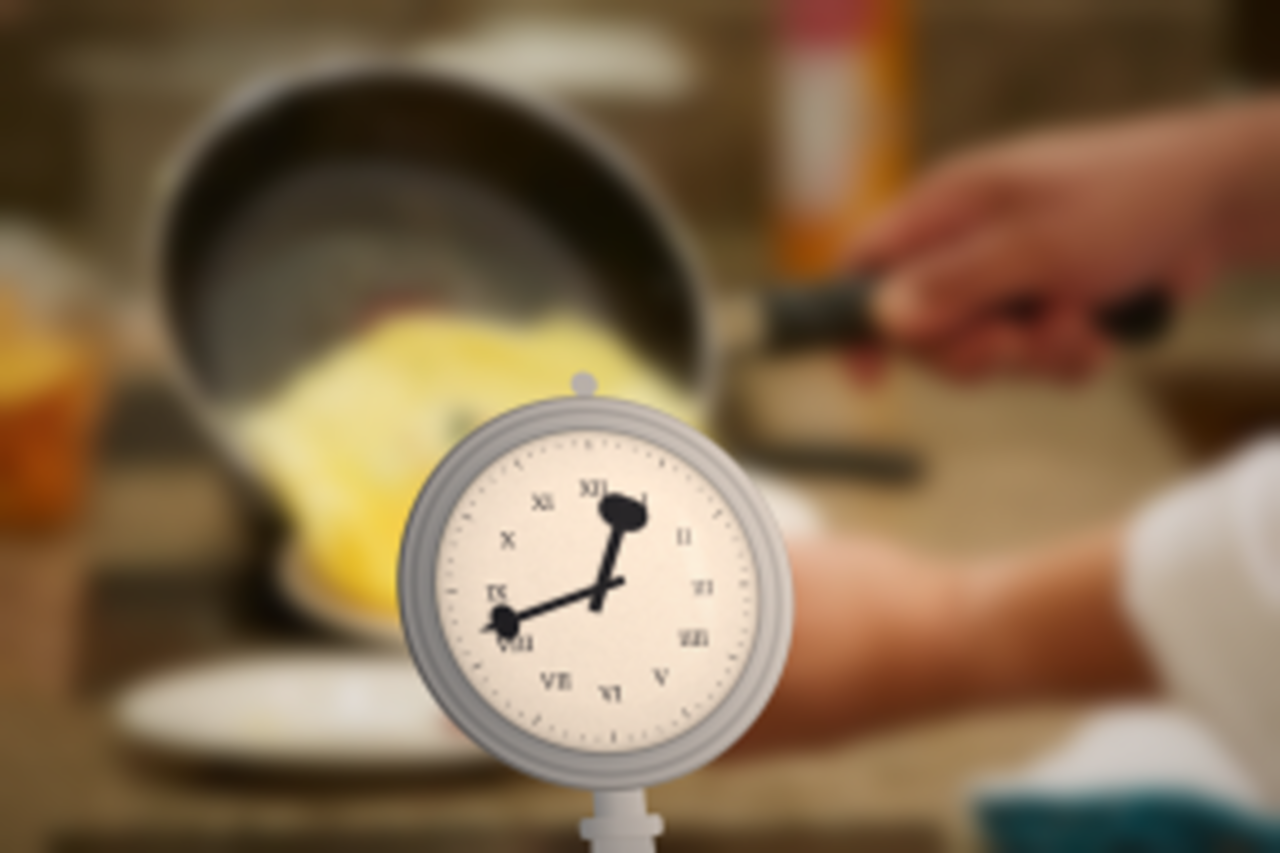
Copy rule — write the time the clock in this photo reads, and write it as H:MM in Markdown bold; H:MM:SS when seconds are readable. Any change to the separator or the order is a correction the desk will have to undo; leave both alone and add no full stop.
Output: **12:42**
